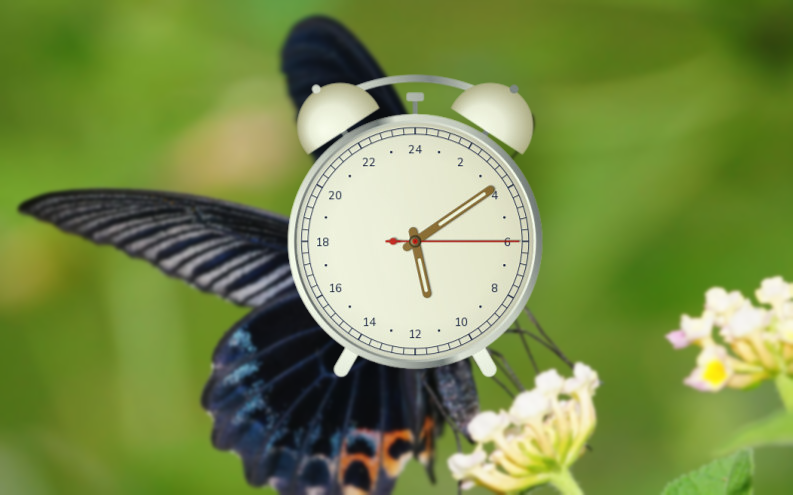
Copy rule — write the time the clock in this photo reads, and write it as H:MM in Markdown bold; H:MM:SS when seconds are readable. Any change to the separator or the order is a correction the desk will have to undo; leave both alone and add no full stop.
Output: **11:09:15**
